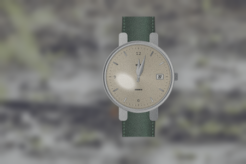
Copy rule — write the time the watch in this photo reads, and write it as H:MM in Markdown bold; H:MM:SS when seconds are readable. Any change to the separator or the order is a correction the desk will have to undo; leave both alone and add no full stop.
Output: **12:03**
